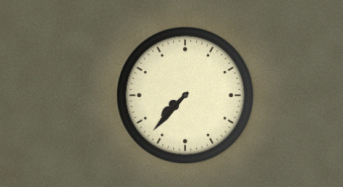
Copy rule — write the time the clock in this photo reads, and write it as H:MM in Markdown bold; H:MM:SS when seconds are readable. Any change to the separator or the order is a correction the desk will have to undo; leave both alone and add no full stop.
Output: **7:37**
